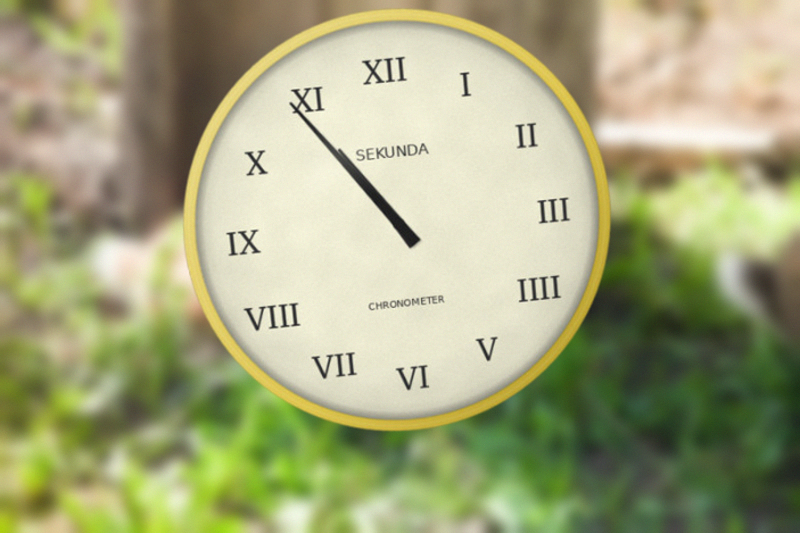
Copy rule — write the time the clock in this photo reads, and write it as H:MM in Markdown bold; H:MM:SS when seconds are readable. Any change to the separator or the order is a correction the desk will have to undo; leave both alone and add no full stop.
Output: **10:54**
